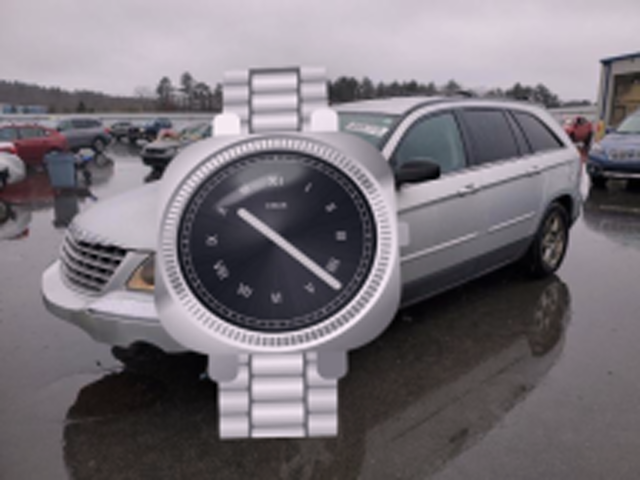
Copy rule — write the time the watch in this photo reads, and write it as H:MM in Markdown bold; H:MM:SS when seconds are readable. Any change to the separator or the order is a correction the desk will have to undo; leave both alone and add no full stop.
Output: **10:22**
